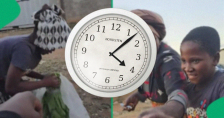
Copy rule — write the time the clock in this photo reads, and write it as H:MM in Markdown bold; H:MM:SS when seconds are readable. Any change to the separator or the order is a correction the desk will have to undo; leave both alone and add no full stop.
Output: **4:07**
